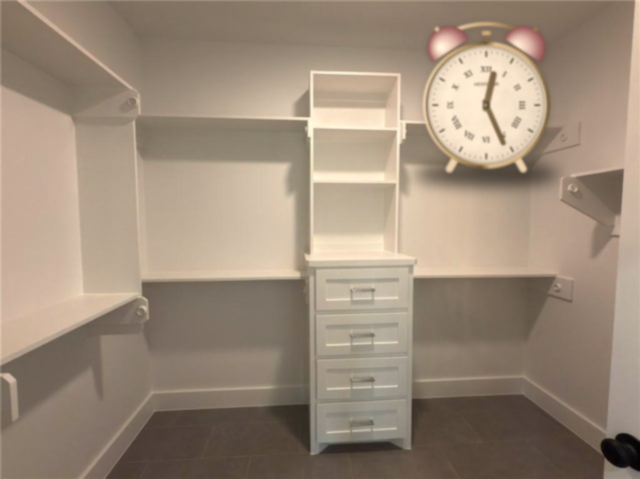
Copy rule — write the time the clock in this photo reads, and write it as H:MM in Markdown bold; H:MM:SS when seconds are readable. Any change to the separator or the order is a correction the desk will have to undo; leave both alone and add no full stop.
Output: **12:26**
